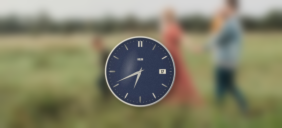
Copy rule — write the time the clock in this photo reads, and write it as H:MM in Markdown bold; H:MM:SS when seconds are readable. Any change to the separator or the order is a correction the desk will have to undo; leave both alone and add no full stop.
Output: **6:41**
